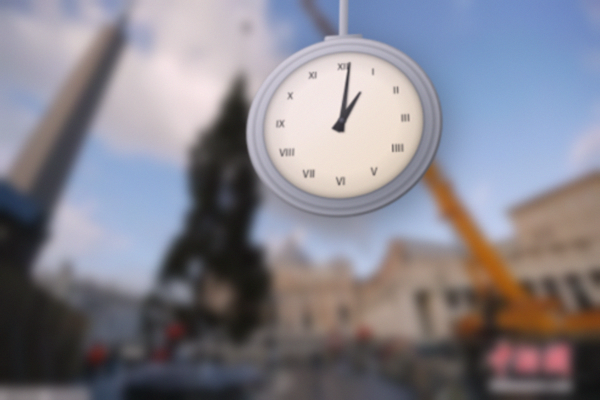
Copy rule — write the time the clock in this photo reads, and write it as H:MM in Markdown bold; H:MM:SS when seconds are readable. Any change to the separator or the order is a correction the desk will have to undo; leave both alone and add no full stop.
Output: **1:01**
